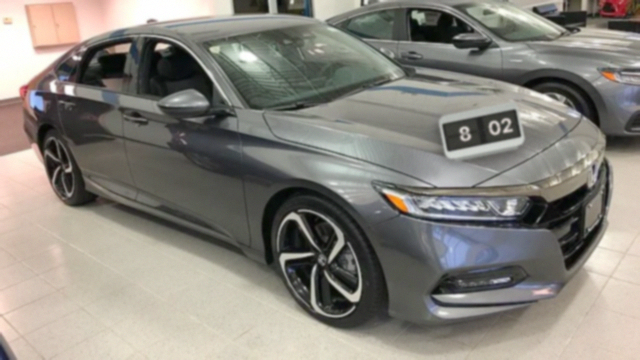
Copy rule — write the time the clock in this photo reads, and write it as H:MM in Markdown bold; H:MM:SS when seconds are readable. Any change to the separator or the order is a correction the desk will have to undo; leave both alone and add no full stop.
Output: **8:02**
